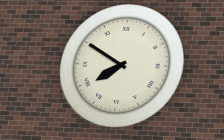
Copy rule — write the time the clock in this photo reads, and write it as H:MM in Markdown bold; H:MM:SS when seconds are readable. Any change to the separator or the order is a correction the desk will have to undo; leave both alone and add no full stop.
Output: **7:50**
